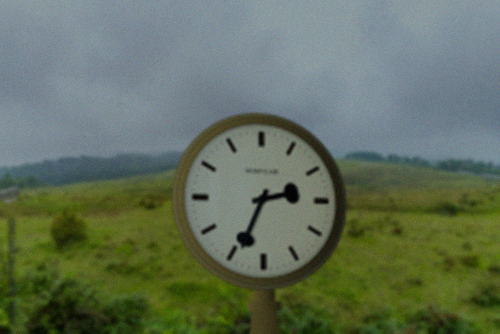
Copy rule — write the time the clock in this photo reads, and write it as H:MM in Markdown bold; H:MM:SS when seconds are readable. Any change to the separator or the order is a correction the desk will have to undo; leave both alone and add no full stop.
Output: **2:34**
